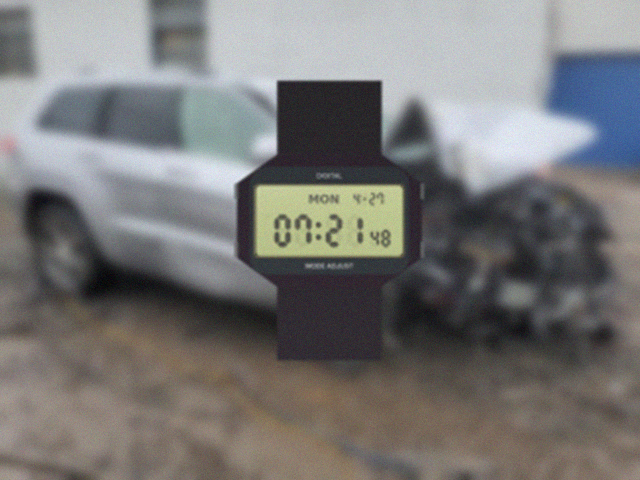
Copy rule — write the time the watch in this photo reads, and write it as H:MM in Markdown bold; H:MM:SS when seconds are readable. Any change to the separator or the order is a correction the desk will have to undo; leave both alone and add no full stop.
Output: **7:21:48**
